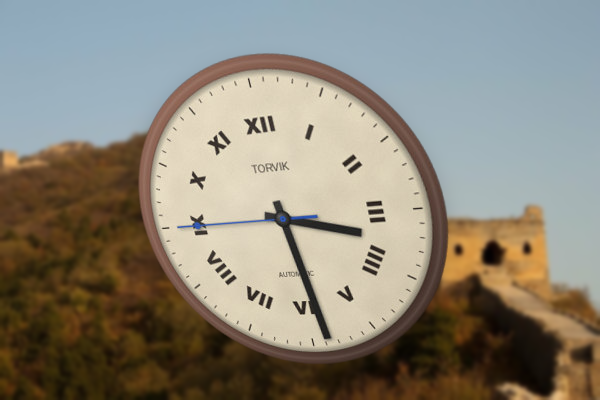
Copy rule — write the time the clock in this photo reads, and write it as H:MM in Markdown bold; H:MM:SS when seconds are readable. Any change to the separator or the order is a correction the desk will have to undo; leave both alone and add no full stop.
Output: **3:28:45**
